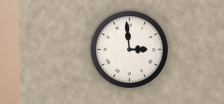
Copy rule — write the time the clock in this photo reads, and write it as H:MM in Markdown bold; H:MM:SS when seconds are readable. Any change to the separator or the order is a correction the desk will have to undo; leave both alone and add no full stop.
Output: **2:59**
